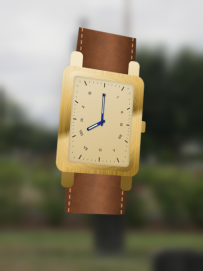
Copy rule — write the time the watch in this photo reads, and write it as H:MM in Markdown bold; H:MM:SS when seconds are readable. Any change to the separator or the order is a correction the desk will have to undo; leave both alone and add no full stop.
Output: **8:00**
